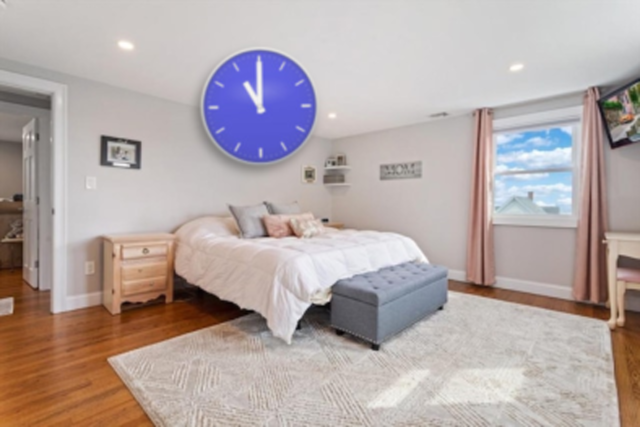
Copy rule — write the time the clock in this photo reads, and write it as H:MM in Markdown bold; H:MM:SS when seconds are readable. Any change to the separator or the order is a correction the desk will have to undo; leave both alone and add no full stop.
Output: **11:00**
